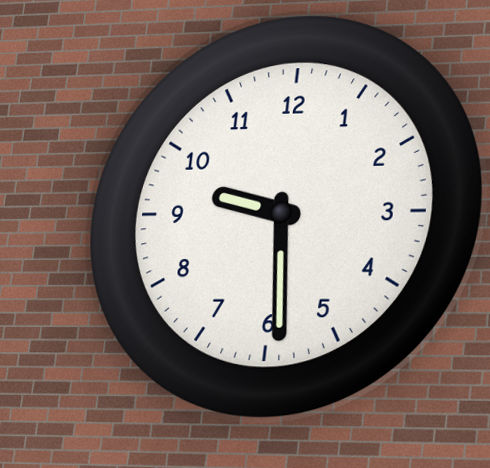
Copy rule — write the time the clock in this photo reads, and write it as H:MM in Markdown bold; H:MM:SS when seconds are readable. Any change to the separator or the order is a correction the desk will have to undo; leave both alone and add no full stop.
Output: **9:29**
